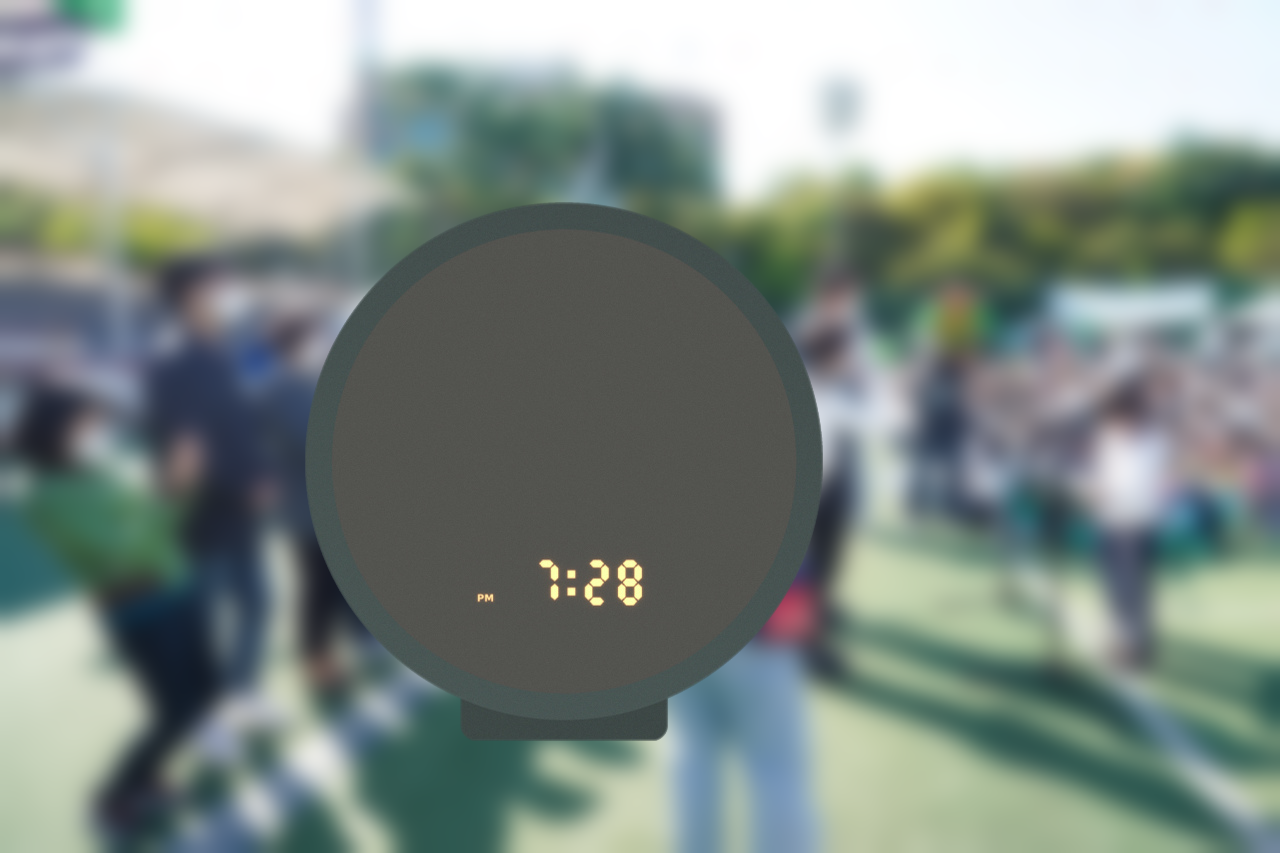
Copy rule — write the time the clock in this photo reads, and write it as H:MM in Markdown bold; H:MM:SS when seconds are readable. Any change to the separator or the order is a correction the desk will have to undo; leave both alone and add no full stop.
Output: **7:28**
